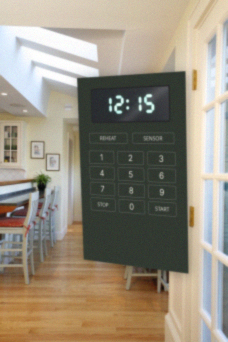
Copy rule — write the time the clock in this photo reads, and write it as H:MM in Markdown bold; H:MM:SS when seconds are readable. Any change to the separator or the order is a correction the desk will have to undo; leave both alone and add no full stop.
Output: **12:15**
